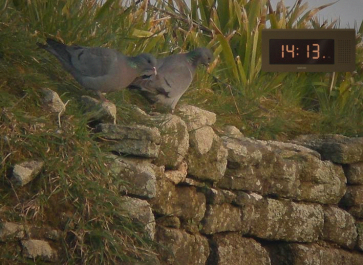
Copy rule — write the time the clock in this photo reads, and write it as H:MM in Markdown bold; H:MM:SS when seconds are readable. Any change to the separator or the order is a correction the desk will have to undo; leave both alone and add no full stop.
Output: **14:13**
